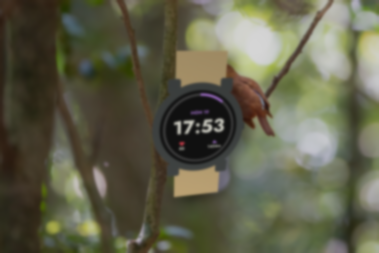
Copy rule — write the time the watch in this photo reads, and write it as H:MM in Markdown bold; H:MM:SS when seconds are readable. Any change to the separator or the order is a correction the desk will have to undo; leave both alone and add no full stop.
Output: **17:53**
